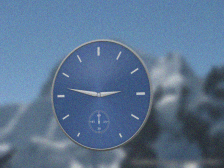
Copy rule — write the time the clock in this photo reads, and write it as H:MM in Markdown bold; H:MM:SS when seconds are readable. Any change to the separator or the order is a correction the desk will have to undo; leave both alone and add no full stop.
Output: **2:47**
